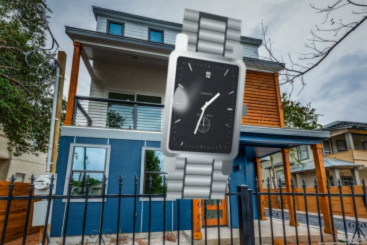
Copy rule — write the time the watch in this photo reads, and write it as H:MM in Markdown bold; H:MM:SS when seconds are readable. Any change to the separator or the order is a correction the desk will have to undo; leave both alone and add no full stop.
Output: **1:33**
